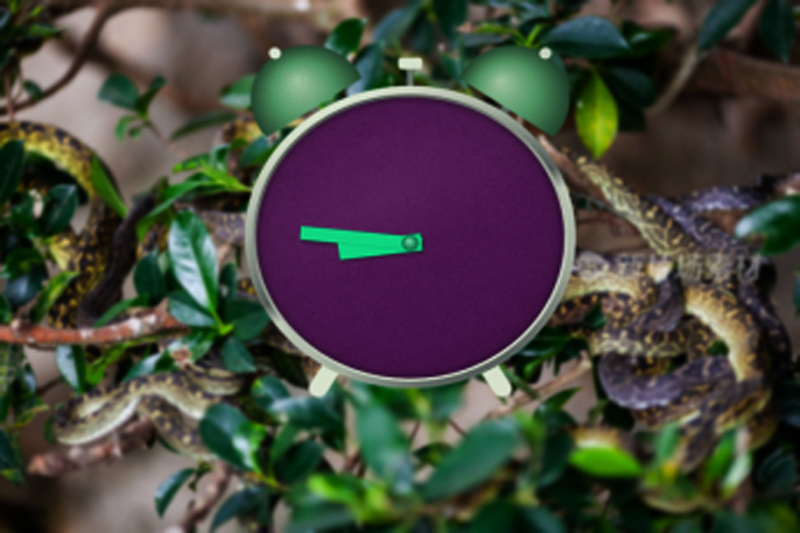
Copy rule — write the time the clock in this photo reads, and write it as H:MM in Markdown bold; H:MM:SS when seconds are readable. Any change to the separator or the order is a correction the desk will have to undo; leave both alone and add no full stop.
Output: **8:46**
